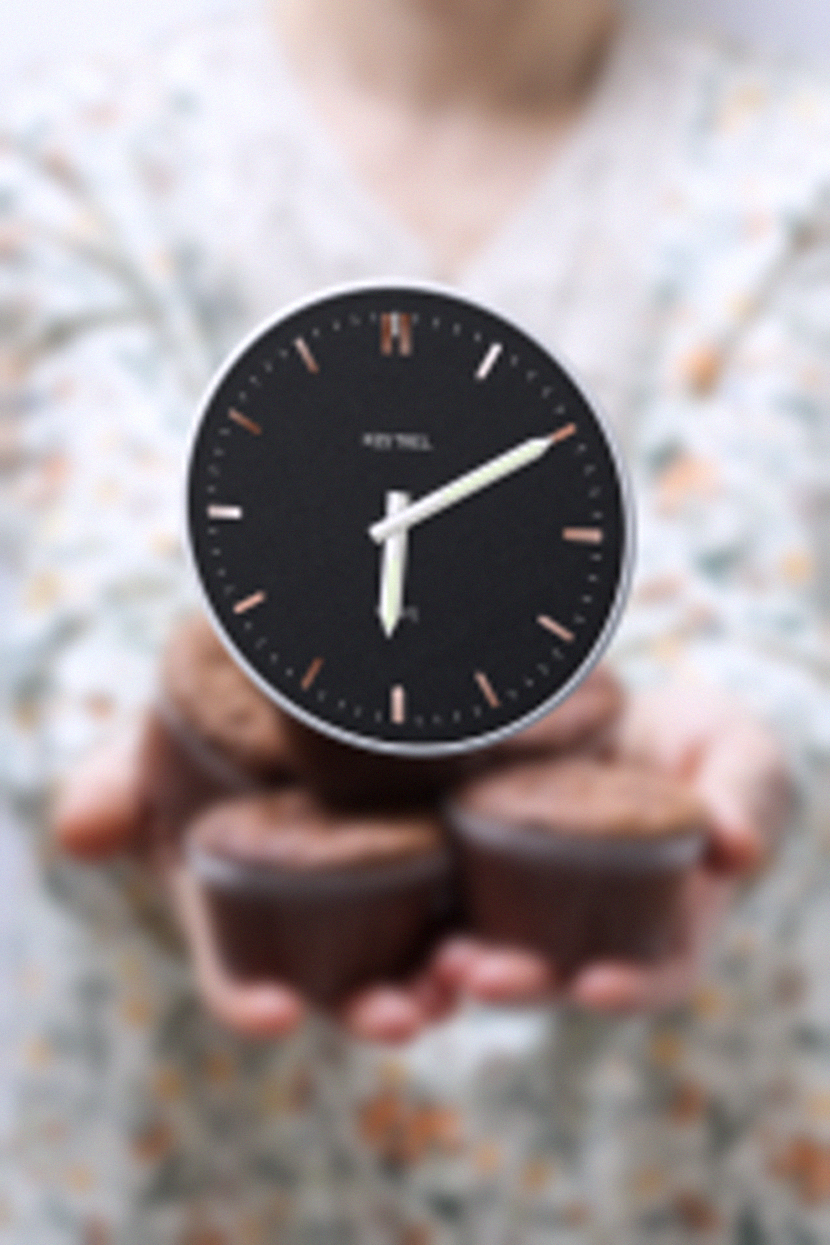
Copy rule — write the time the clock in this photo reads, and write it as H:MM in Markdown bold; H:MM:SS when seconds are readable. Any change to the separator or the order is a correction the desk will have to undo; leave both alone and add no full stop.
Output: **6:10**
